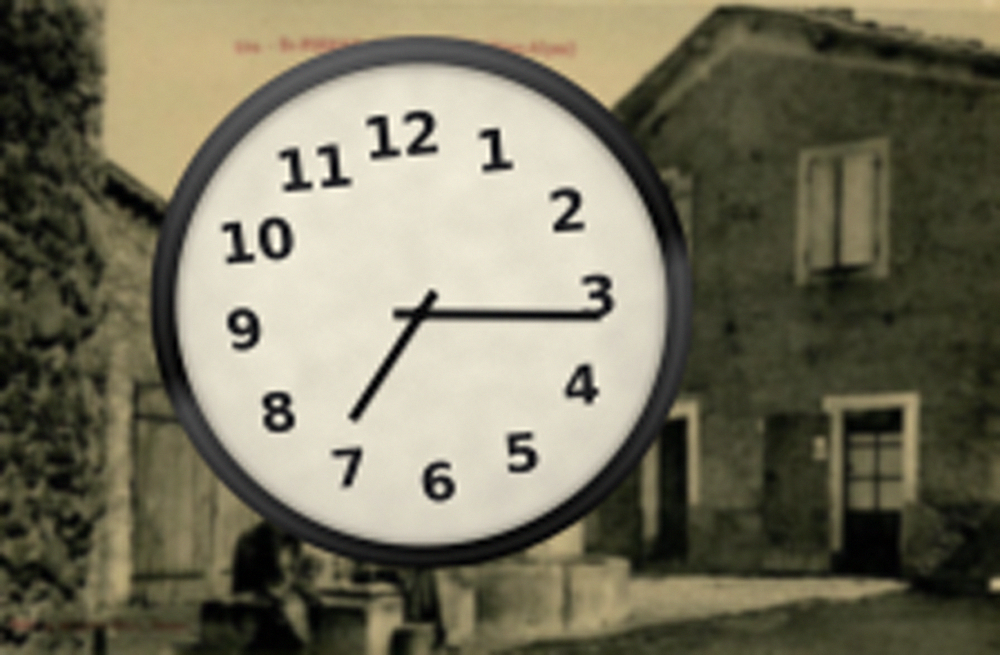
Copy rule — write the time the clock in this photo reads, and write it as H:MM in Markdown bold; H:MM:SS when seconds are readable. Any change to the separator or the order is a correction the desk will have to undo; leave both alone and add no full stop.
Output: **7:16**
